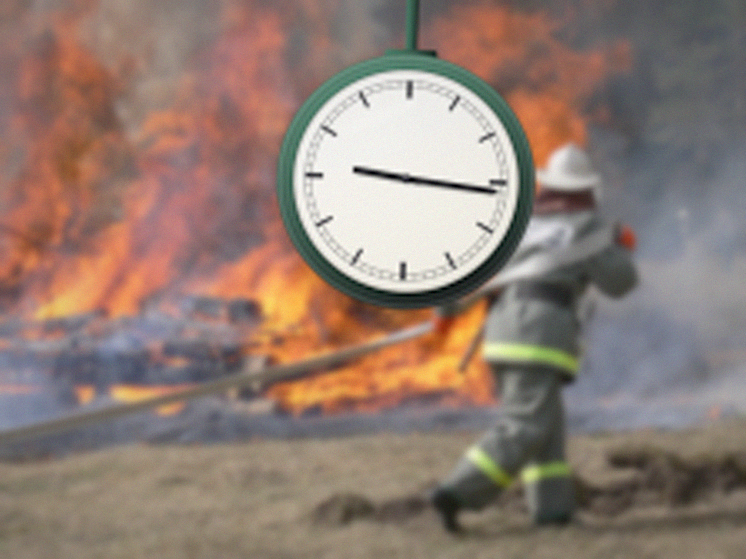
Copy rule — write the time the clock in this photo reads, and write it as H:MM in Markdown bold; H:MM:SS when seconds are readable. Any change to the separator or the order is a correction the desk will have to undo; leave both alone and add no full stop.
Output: **9:16**
